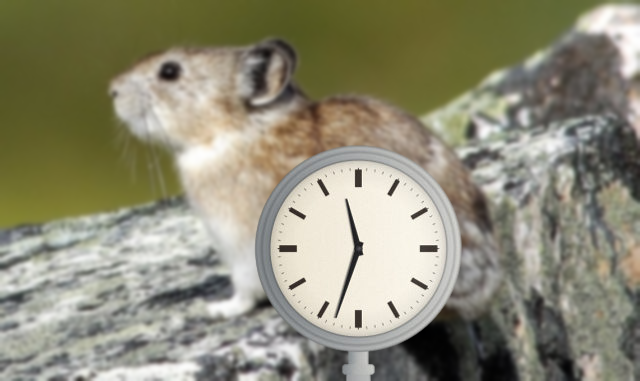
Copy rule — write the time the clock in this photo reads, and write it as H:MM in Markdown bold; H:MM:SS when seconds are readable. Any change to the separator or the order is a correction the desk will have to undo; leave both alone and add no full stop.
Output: **11:33**
